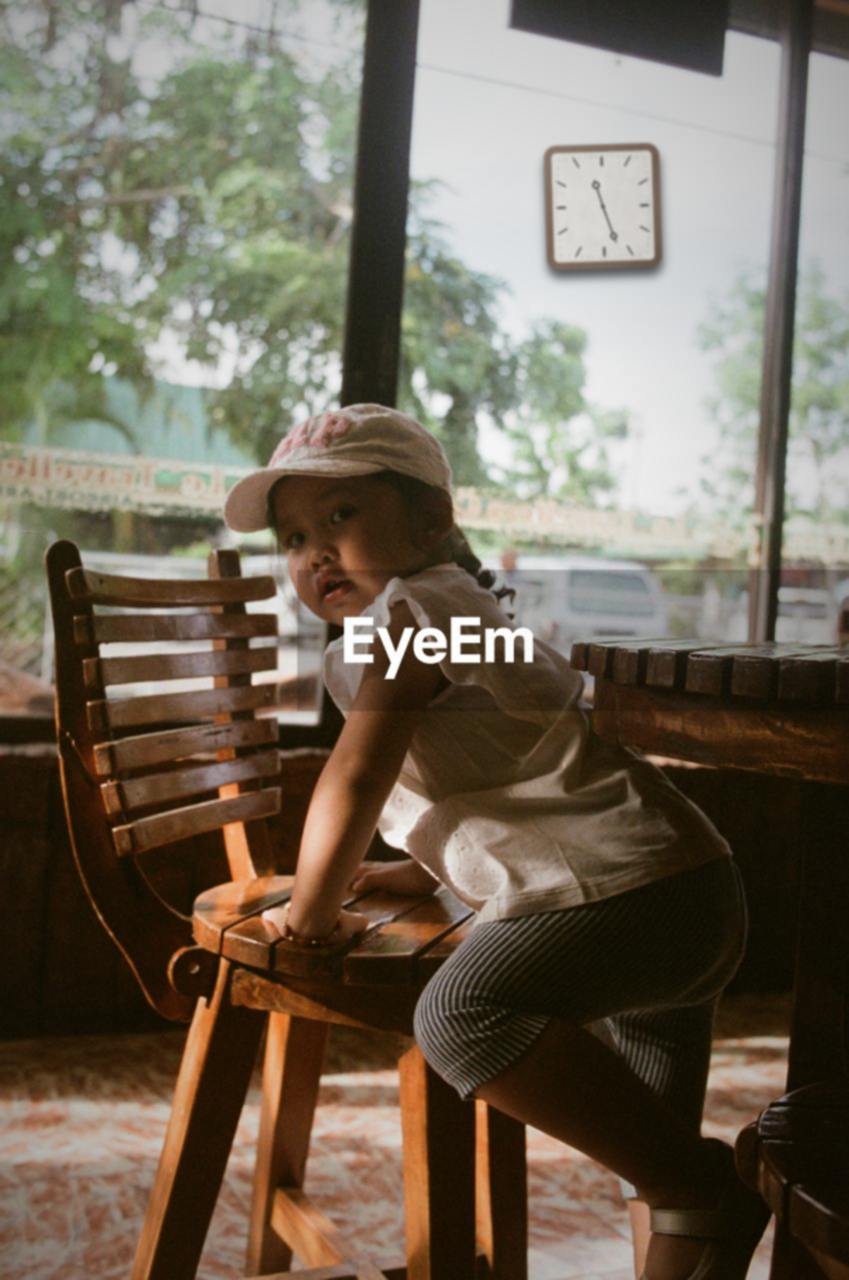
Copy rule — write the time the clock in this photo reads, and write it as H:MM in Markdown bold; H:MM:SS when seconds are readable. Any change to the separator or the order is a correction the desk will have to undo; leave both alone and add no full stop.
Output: **11:27**
